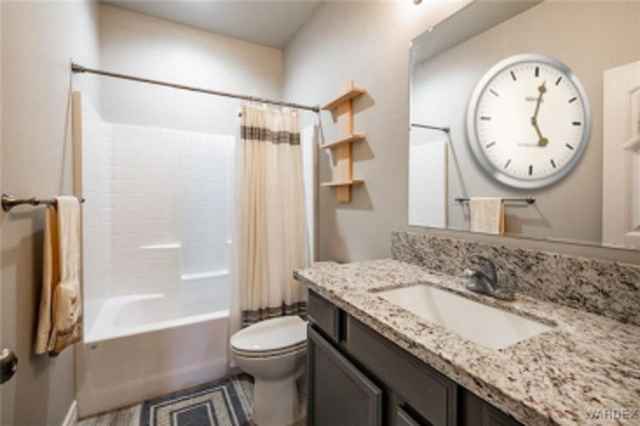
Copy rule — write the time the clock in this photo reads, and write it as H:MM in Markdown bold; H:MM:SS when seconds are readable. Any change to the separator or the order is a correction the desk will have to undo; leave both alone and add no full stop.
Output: **5:02**
